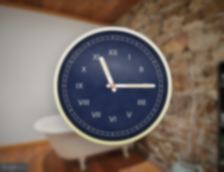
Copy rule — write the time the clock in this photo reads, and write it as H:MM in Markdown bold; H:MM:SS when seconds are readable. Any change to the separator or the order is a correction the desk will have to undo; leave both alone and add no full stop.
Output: **11:15**
